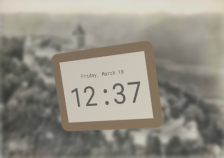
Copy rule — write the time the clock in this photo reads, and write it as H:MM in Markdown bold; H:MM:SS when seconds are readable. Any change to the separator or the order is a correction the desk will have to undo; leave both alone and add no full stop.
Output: **12:37**
